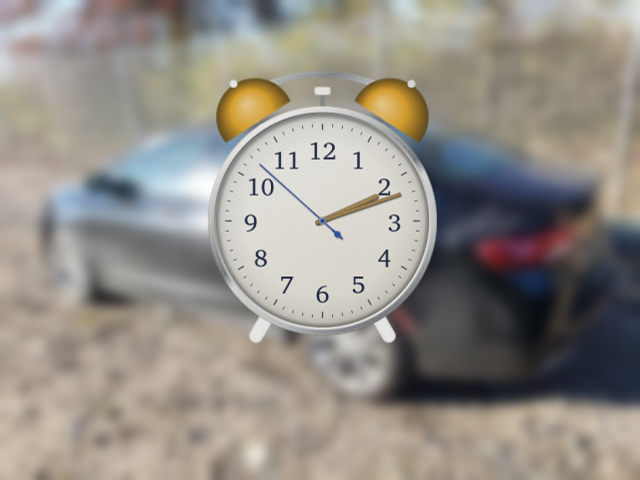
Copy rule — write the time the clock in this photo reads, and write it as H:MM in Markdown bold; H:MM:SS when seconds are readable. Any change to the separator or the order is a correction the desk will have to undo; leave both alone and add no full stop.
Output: **2:11:52**
